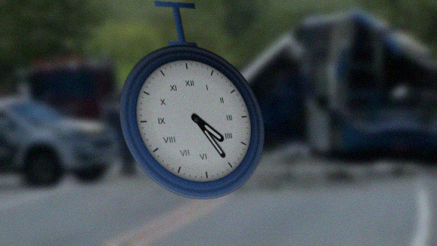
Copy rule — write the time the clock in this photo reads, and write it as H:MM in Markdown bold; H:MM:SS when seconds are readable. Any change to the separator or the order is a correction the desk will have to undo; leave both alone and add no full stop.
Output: **4:25**
